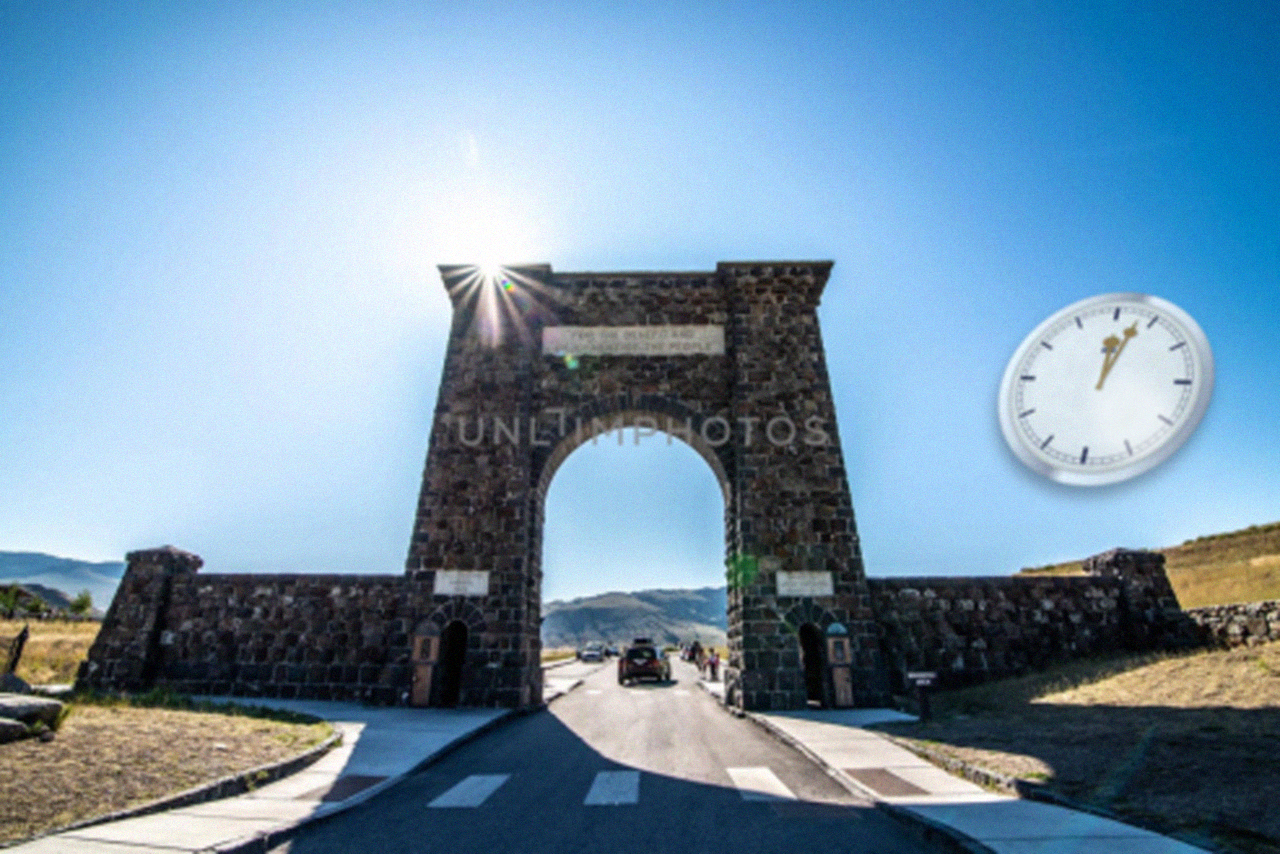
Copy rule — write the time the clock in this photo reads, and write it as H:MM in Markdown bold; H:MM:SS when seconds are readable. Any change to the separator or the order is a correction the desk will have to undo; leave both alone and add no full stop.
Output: **12:03**
